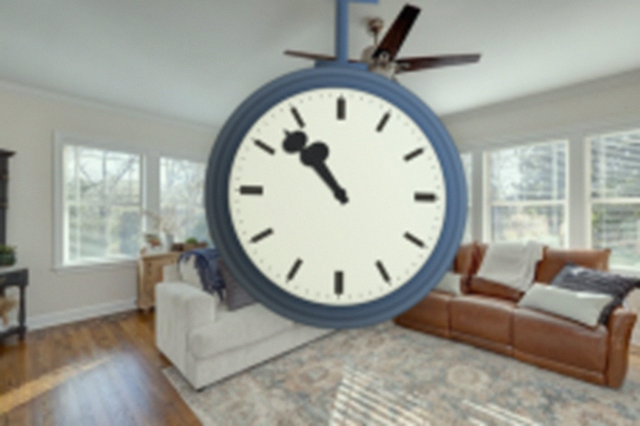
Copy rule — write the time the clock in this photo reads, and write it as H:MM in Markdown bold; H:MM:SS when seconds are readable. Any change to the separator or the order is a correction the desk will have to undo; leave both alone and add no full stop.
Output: **10:53**
